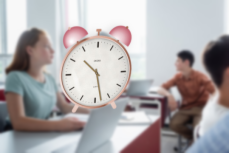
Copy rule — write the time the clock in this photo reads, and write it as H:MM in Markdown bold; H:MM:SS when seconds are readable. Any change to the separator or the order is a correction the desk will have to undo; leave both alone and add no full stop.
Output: **10:28**
